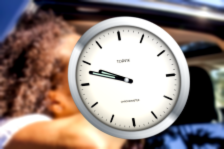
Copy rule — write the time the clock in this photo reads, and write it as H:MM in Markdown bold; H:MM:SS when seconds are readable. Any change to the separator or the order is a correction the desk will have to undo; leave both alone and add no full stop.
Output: **9:48**
